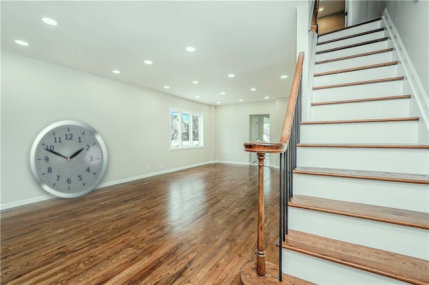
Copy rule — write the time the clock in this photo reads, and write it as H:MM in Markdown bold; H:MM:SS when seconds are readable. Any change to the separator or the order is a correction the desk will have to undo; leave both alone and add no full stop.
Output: **1:49**
